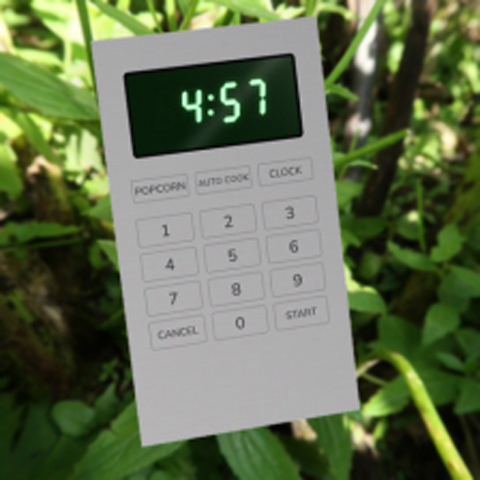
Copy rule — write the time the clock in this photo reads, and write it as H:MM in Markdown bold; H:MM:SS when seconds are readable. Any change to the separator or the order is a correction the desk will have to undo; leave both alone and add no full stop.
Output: **4:57**
